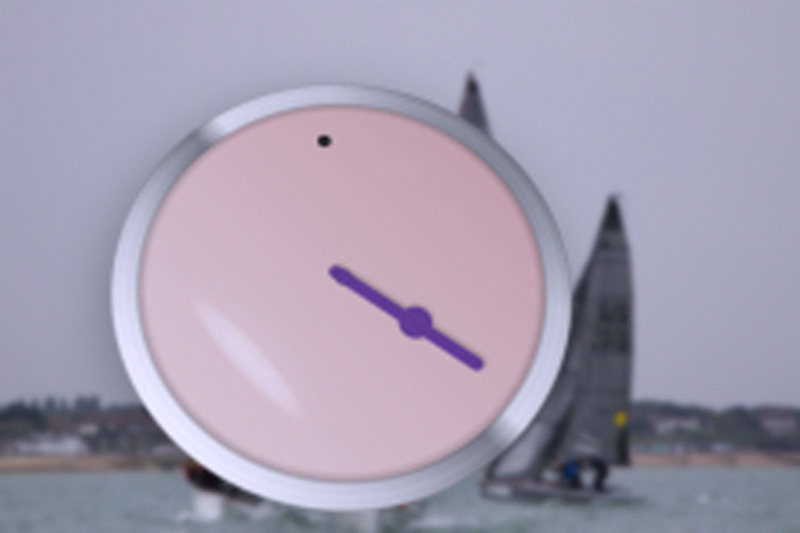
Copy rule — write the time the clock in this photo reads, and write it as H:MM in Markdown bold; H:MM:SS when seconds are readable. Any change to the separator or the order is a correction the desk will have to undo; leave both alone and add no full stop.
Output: **4:22**
